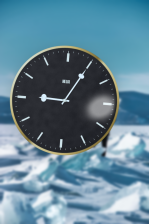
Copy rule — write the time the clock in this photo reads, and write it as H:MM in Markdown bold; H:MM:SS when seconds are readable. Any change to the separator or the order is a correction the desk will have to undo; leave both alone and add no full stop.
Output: **9:05**
